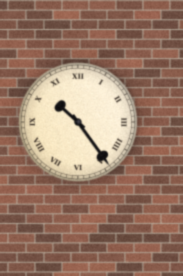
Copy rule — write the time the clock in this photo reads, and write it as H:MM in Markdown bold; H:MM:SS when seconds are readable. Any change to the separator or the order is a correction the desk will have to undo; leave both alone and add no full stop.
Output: **10:24**
